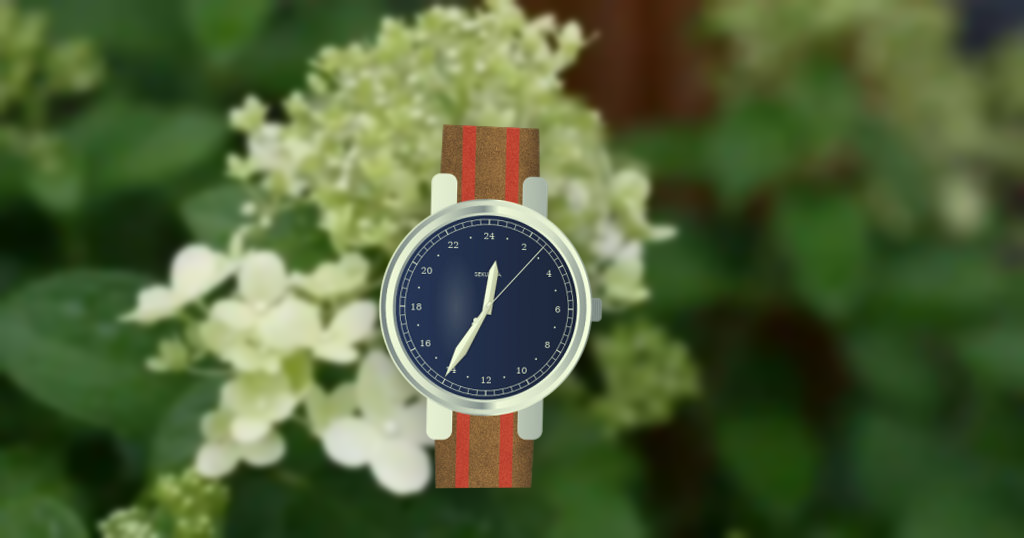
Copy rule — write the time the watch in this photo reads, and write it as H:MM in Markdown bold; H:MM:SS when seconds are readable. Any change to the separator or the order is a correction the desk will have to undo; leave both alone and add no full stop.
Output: **0:35:07**
